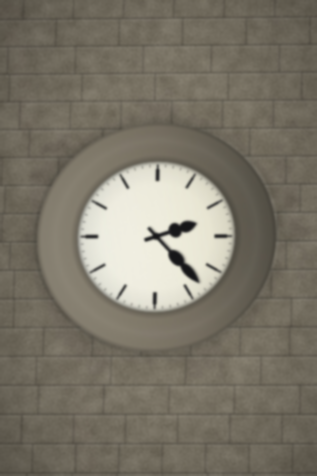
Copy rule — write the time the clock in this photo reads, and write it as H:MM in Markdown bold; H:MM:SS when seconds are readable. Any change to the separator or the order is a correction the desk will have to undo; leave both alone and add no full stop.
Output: **2:23**
